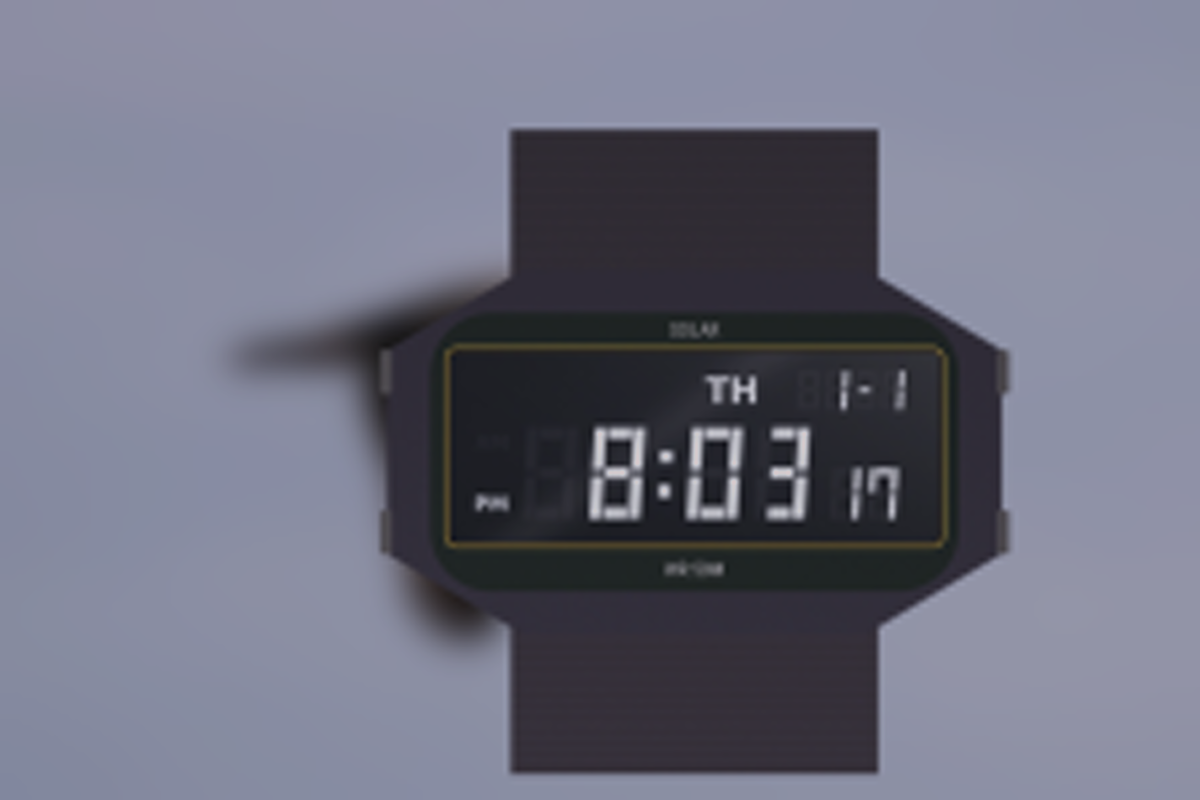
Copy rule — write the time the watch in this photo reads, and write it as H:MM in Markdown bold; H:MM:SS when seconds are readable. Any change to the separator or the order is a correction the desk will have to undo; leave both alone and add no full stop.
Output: **8:03:17**
